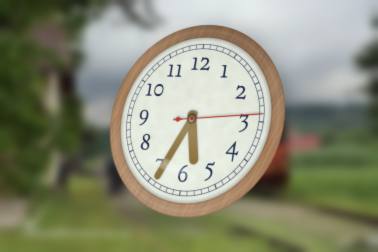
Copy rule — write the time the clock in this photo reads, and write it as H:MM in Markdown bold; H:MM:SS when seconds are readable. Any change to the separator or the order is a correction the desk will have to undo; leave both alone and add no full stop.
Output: **5:34:14**
